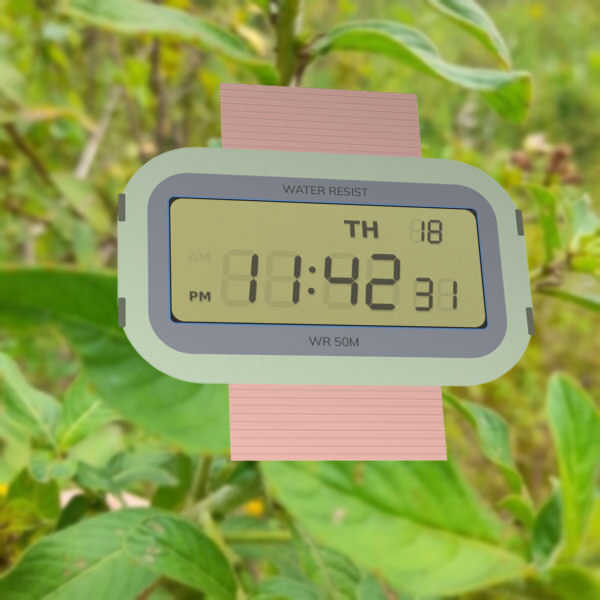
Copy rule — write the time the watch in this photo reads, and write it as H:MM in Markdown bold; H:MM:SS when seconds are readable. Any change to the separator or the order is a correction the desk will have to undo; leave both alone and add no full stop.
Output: **11:42:31**
